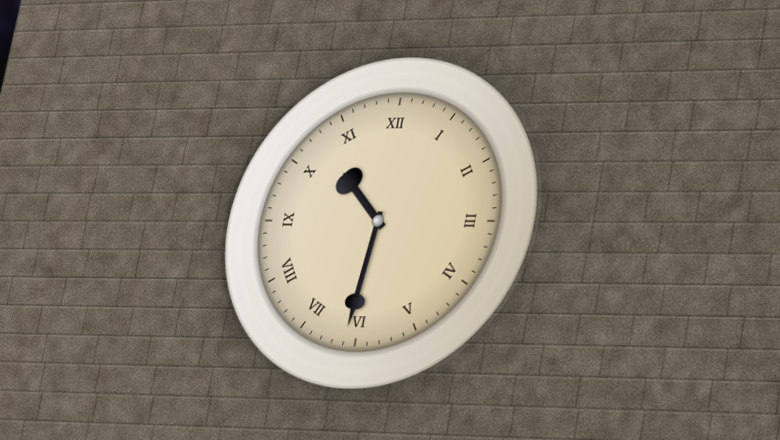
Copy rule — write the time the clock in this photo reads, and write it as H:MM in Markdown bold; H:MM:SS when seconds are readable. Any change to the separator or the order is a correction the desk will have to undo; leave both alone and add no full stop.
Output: **10:31**
